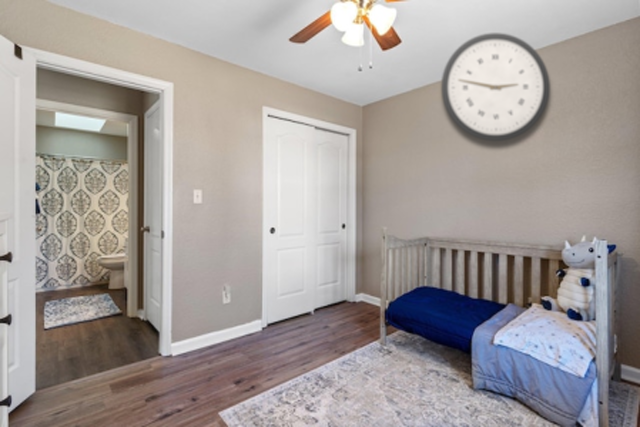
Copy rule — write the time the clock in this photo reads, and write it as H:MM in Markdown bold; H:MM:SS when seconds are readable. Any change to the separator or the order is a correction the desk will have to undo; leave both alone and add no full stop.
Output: **2:47**
